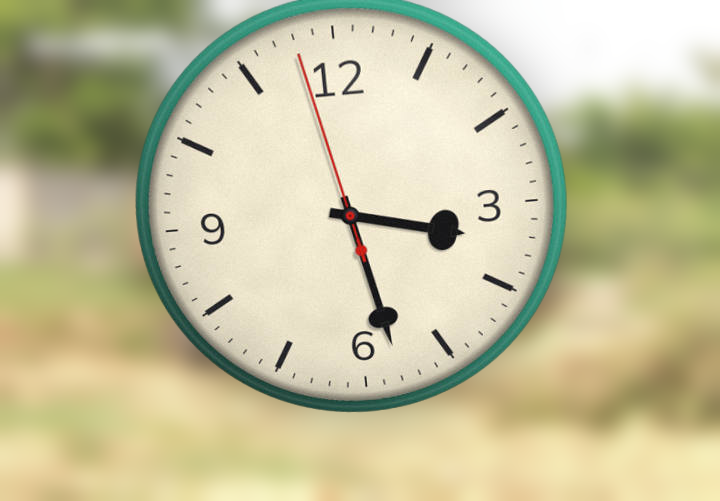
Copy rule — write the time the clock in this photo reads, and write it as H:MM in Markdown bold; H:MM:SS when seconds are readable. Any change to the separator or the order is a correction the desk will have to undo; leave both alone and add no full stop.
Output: **3:27:58**
